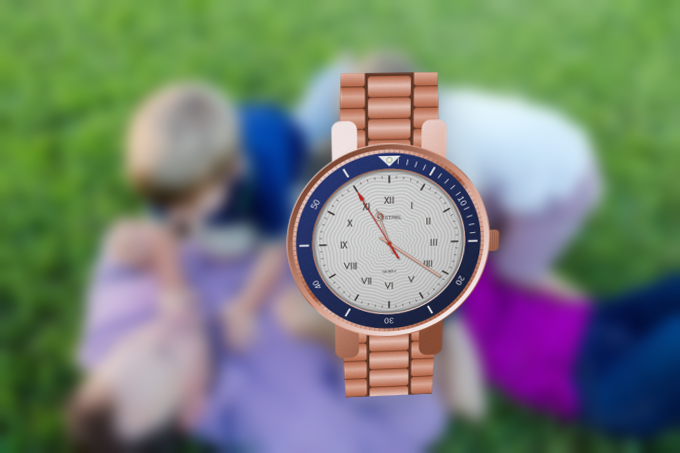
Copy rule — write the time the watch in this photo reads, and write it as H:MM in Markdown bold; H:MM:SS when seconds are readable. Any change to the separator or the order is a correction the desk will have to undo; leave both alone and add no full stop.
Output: **11:20:55**
